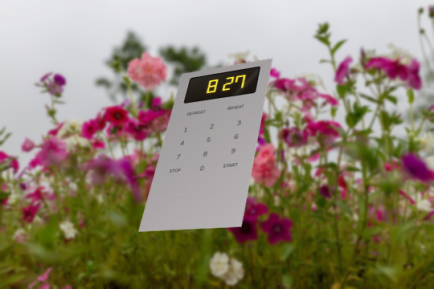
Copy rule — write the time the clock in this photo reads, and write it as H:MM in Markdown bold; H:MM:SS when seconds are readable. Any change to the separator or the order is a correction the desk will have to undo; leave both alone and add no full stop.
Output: **8:27**
